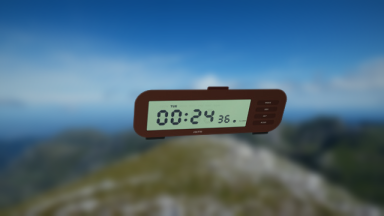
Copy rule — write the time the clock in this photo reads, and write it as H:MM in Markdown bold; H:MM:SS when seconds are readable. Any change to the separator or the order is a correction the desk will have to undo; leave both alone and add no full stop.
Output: **0:24:36**
